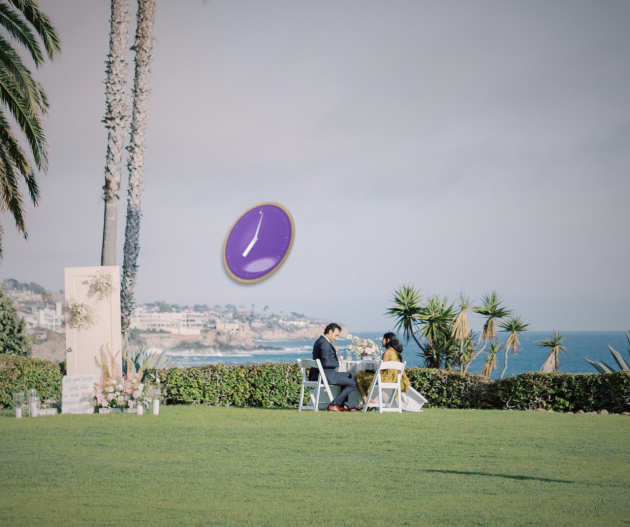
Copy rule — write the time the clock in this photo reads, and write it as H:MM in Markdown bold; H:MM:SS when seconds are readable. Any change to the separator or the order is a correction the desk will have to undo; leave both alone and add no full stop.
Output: **7:01**
